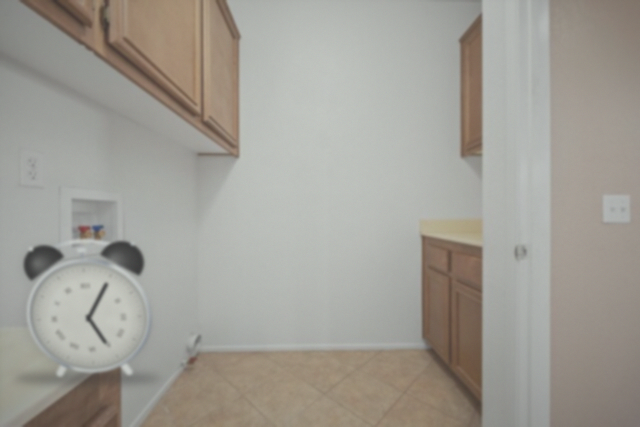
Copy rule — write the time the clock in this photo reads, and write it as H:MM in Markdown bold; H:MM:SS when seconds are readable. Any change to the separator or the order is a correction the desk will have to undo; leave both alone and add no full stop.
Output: **5:05**
